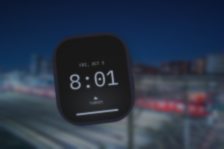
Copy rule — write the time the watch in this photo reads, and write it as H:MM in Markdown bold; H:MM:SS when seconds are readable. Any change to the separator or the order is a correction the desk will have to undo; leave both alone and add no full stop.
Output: **8:01**
